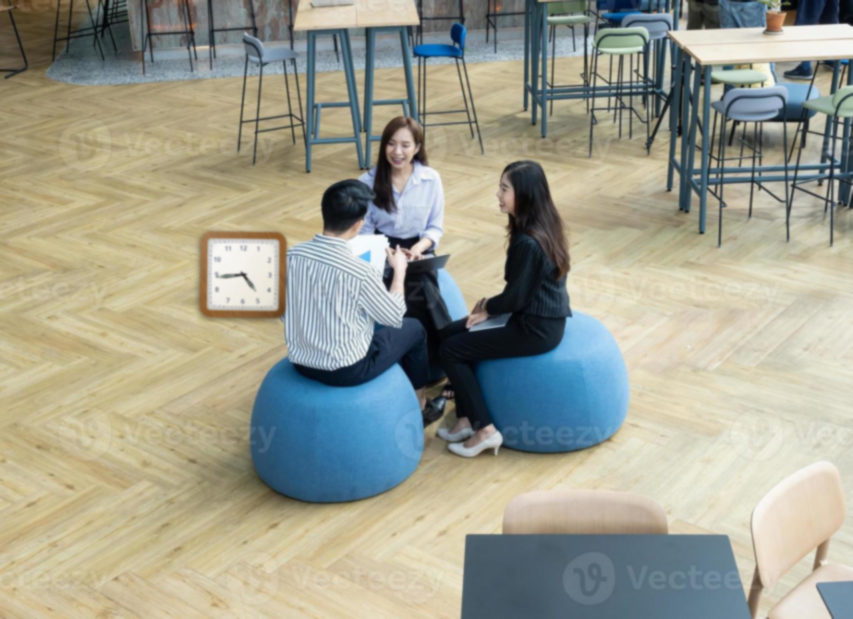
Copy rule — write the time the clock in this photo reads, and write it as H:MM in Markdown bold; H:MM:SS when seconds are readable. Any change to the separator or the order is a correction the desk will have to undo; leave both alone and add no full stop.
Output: **4:44**
